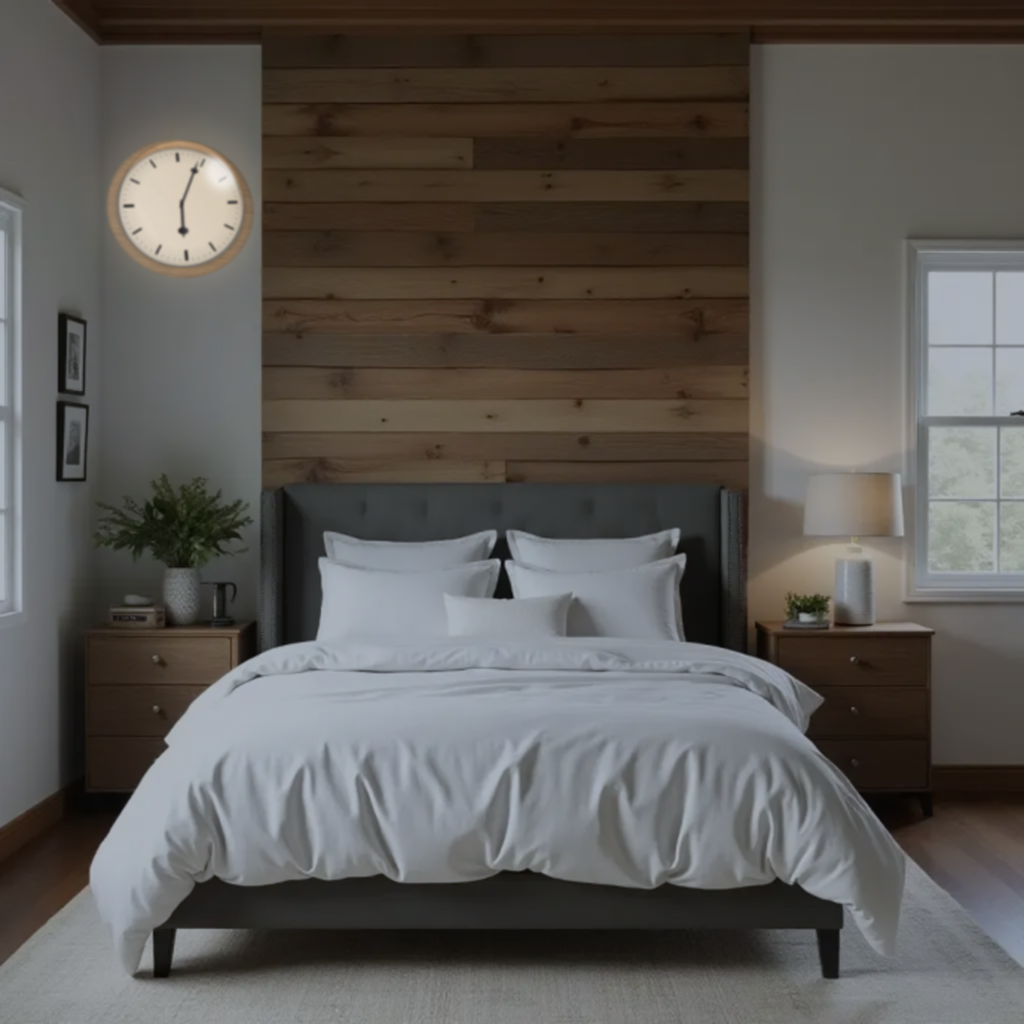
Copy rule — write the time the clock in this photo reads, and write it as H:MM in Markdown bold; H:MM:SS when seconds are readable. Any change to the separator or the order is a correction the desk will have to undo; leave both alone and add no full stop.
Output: **6:04**
